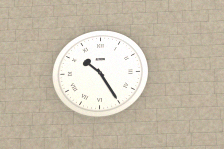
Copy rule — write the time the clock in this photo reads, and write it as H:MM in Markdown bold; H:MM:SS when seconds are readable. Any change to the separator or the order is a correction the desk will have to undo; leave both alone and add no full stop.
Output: **10:25**
